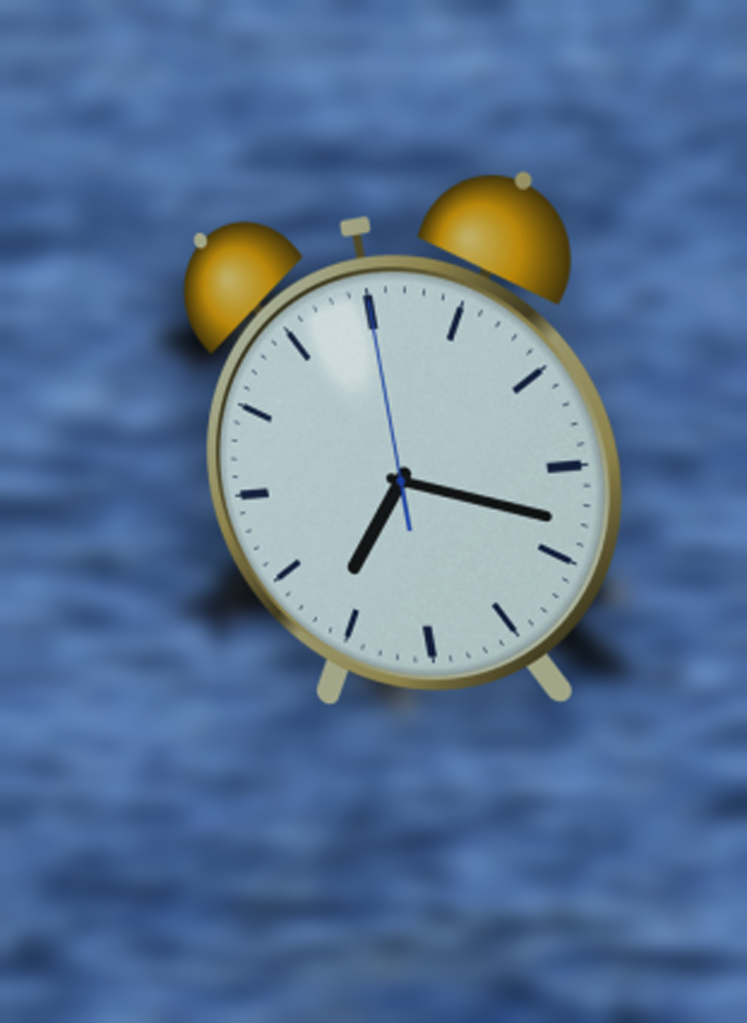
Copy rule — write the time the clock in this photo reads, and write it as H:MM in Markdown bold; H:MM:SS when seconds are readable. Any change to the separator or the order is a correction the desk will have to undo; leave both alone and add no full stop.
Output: **7:18:00**
